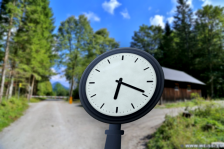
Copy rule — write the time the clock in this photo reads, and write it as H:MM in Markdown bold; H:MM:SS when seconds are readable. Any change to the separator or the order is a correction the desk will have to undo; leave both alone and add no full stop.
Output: **6:19**
